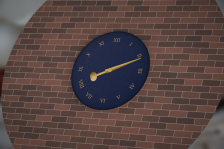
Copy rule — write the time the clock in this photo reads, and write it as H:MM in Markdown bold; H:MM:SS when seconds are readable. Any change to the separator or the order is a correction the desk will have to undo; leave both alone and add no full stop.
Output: **8:11**
